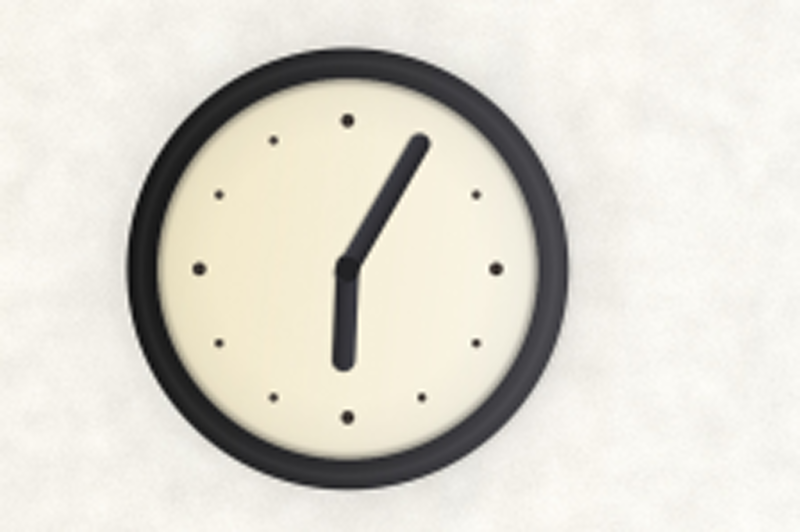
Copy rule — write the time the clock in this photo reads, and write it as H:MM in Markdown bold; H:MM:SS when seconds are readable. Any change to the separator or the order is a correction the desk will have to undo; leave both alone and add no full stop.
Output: **6:05**
